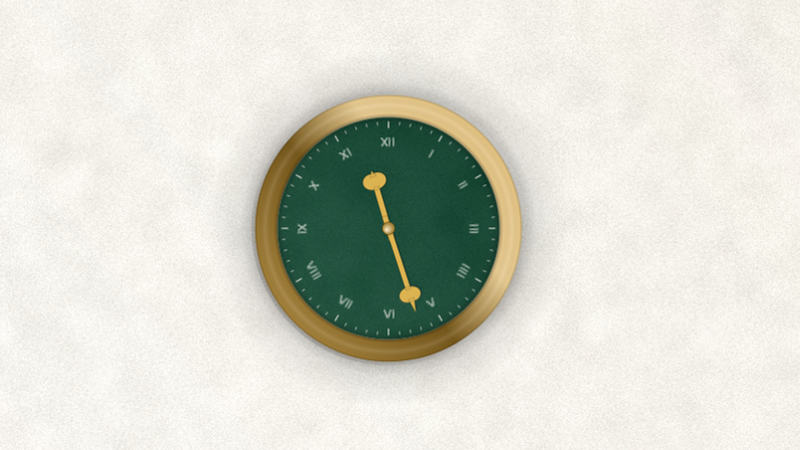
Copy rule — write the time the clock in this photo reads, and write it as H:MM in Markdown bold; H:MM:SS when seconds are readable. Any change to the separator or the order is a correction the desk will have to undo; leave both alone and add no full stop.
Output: **11:27**
